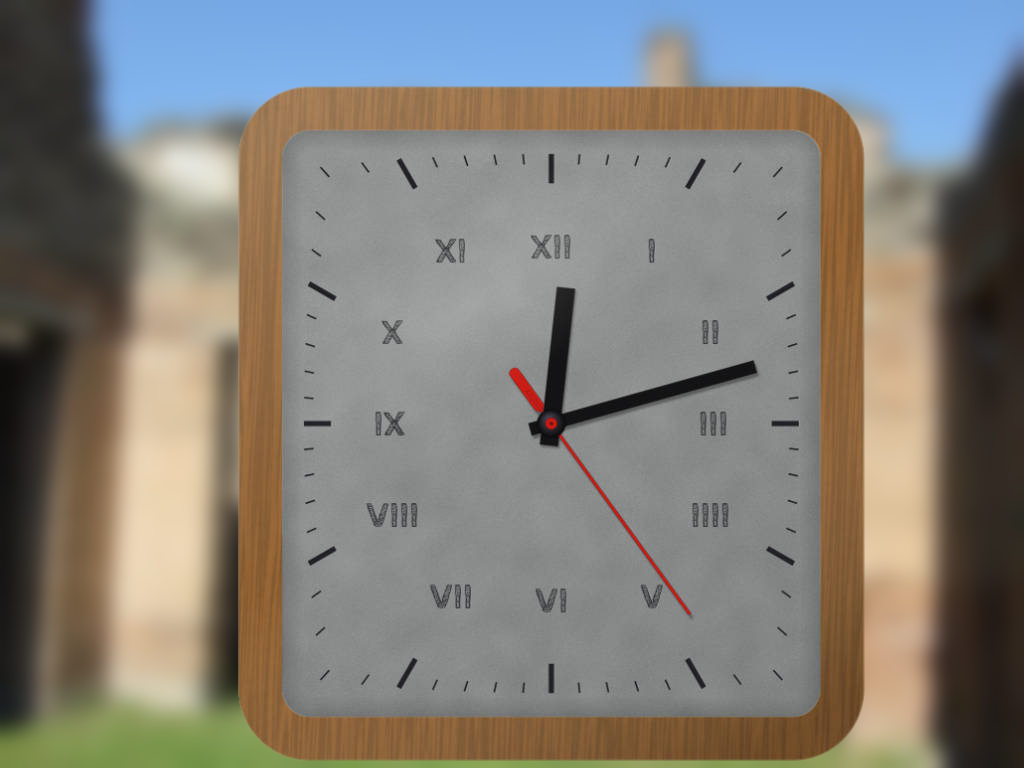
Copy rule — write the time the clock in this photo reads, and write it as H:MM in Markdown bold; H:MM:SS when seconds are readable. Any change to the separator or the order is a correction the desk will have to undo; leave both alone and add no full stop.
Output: **12:12:24**
